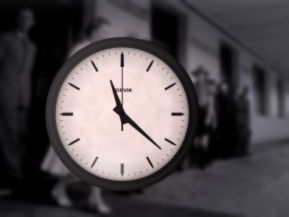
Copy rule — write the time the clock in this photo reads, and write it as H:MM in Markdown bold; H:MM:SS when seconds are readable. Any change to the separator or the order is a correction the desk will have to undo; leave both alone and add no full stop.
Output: **11:22:00**
